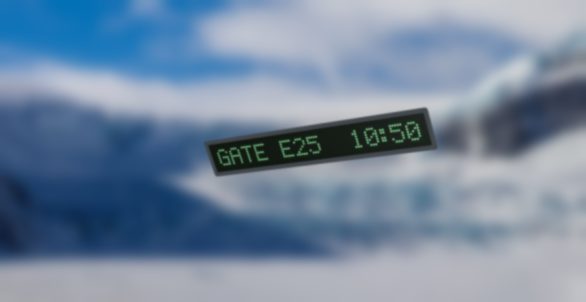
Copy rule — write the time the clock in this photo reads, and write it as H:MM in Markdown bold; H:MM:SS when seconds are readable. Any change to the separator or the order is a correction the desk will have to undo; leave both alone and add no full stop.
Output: **10:50**
